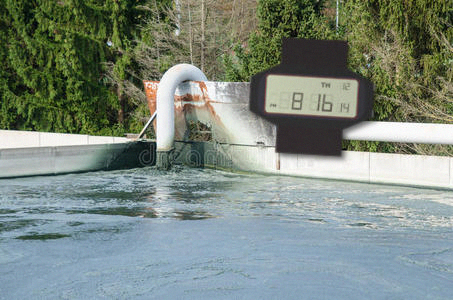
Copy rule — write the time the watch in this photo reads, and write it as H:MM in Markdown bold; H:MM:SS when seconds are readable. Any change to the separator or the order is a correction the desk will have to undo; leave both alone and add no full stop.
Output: **8:16:14**
